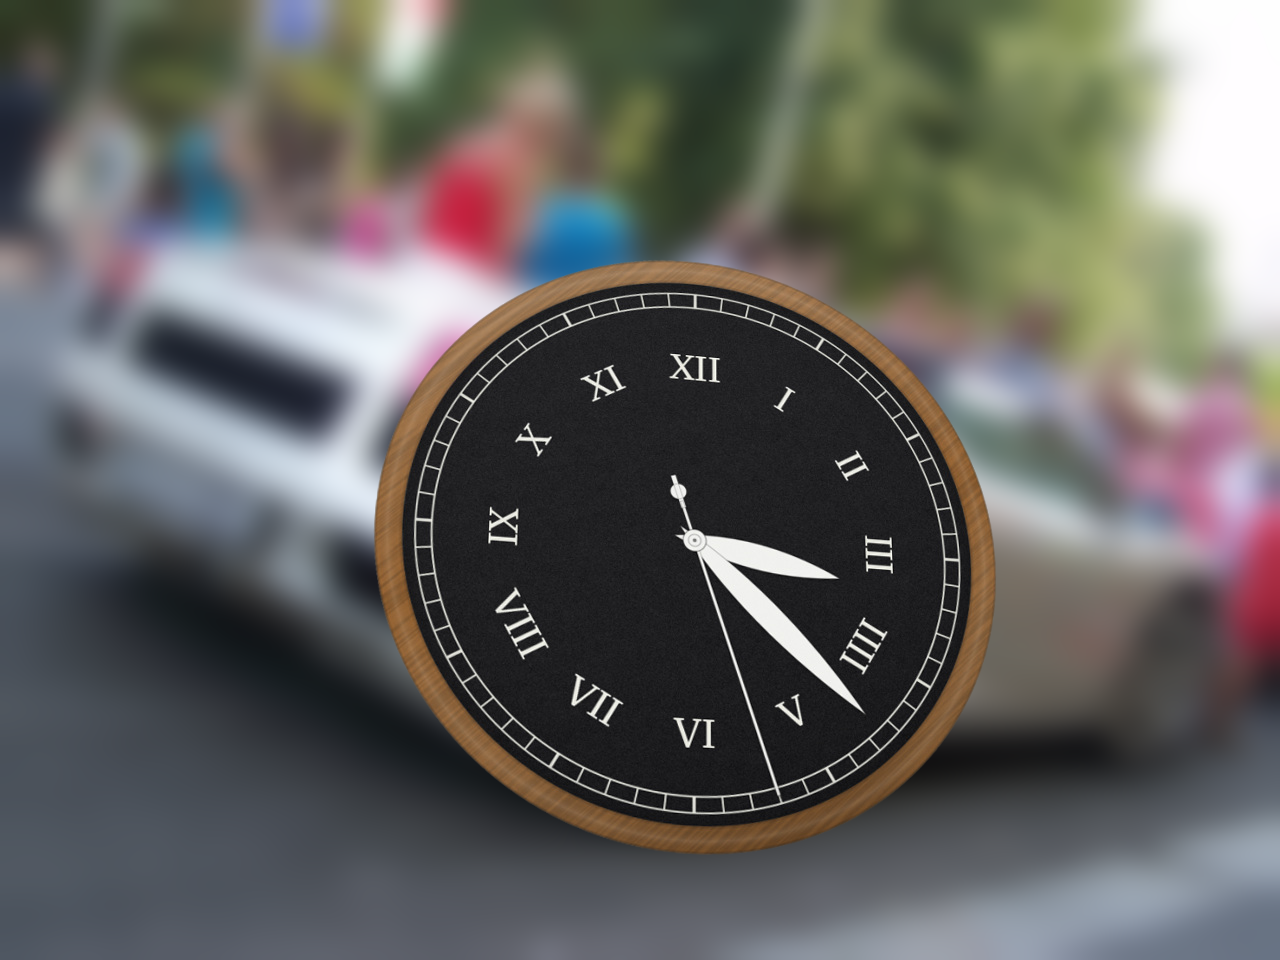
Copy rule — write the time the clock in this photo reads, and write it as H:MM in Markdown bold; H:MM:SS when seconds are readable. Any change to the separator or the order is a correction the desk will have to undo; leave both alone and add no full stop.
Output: **3:22:27**
